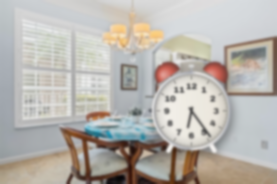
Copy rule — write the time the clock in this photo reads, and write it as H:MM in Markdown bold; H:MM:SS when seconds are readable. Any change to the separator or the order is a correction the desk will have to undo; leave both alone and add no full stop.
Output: **6:24**
